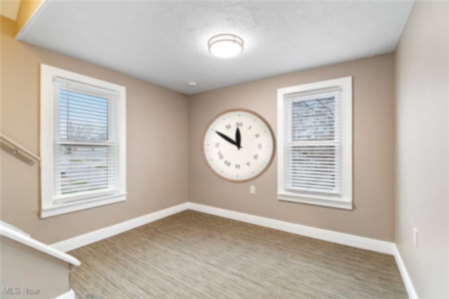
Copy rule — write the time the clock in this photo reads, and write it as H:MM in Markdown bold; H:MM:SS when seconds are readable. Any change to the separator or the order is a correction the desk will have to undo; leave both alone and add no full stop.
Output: **11:50**
